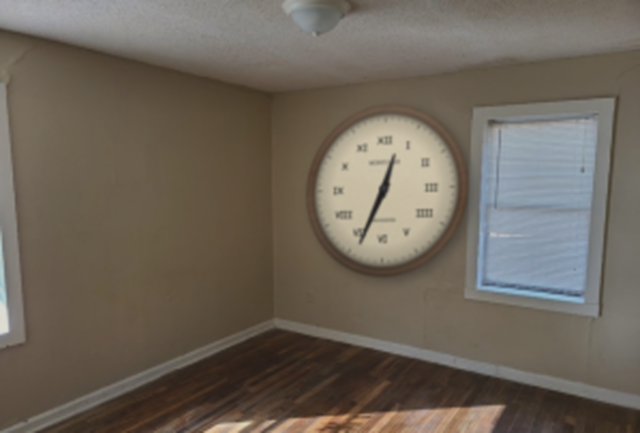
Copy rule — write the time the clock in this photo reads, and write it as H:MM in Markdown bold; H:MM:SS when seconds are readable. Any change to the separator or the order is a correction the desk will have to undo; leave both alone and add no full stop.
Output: **12:34**
